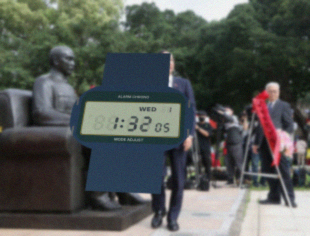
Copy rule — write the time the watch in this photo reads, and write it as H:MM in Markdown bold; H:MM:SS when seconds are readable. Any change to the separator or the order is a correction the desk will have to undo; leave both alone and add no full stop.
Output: **1:32:05**
